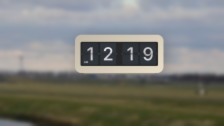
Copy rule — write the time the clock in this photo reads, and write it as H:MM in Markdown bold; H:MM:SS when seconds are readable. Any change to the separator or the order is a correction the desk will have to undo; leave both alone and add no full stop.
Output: **12:19**
